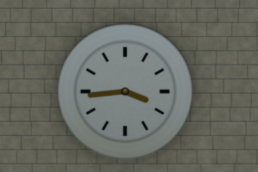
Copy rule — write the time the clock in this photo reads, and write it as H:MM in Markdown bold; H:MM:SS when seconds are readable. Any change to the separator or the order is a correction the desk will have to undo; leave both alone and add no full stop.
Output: **3:44**
